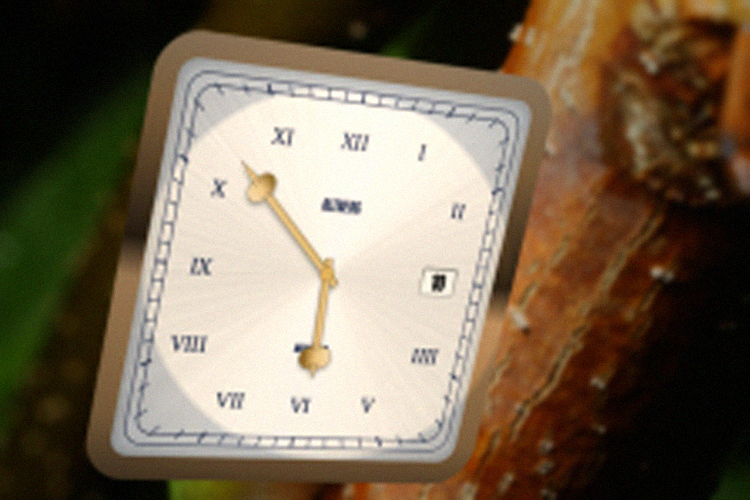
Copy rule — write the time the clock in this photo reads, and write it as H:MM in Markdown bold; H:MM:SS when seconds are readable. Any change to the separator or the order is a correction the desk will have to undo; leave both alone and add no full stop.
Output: **5:52**
